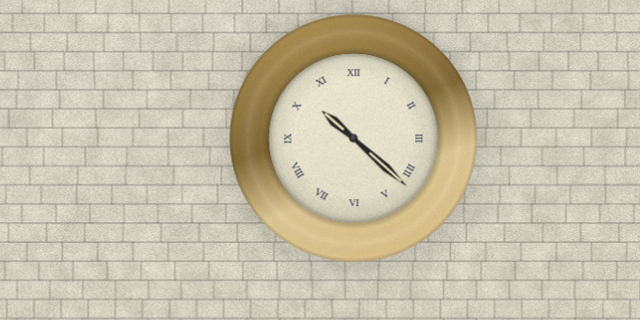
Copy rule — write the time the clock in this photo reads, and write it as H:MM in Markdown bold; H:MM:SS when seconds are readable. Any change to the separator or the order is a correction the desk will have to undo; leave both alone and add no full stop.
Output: **10:22**
